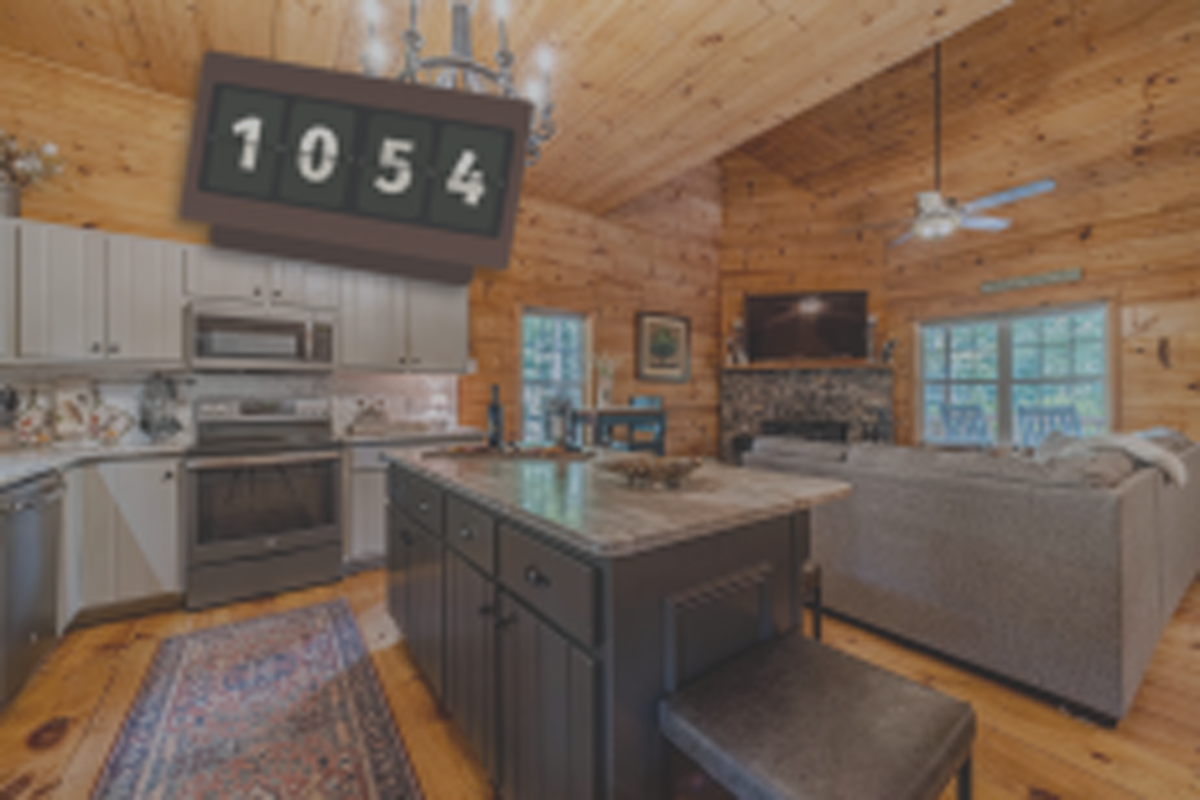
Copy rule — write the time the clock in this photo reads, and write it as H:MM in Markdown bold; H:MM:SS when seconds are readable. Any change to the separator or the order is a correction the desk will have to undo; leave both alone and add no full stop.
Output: **10:54**
